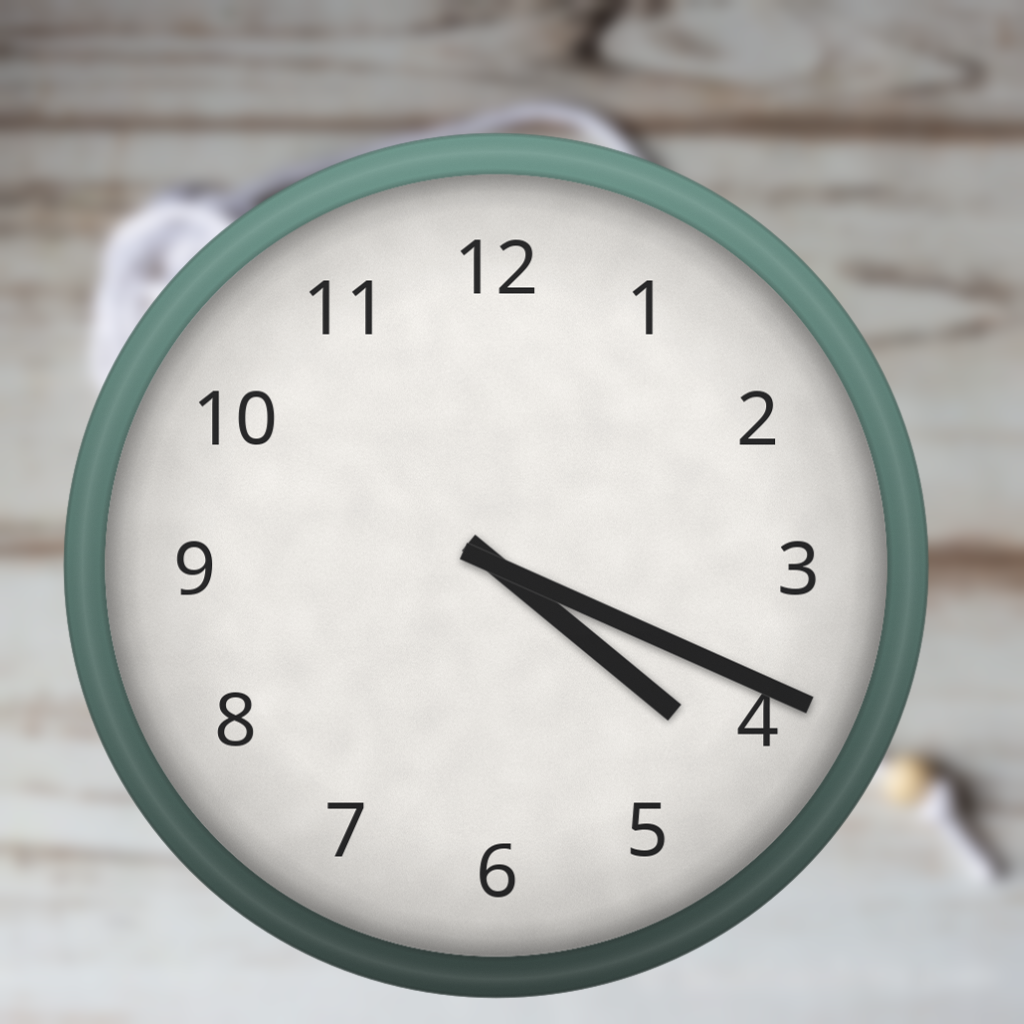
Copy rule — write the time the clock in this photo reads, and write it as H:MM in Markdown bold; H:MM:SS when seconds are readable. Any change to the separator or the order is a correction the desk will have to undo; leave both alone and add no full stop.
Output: **4:19**
